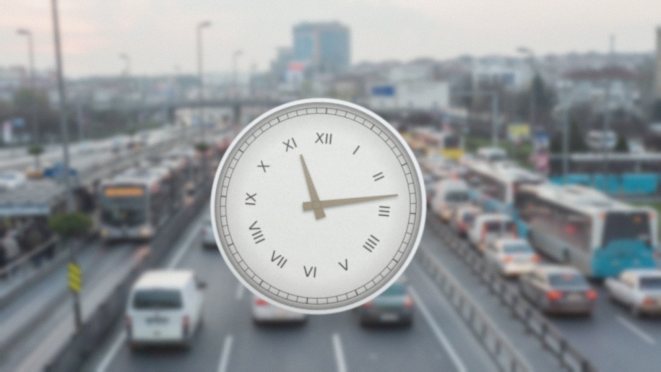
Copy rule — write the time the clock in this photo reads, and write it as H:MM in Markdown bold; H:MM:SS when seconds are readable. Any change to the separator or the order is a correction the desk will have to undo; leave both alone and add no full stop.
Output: **11:13**
